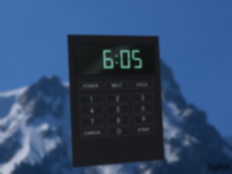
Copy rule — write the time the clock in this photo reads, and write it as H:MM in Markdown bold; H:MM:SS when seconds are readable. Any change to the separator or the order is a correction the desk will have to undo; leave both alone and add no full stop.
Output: **6:05**
